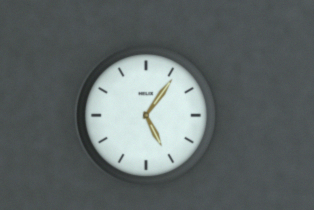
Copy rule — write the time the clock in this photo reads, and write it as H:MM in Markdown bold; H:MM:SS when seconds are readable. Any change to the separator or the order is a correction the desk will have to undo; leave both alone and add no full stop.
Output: **5:06**
